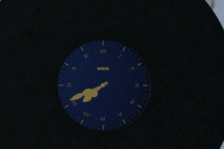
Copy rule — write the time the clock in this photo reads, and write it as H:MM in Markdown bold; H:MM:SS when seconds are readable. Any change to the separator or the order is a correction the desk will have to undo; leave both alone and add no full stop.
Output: **7:41**
